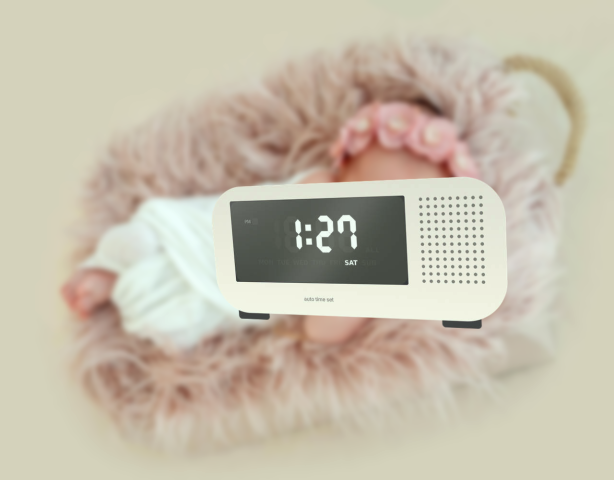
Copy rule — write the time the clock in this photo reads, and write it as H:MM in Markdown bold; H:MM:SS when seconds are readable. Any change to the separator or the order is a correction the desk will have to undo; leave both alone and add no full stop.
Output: **1:27**
